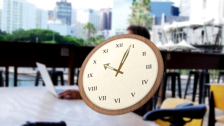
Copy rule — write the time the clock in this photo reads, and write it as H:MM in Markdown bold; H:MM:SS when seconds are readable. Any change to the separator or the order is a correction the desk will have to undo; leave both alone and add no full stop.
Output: **10:04**
